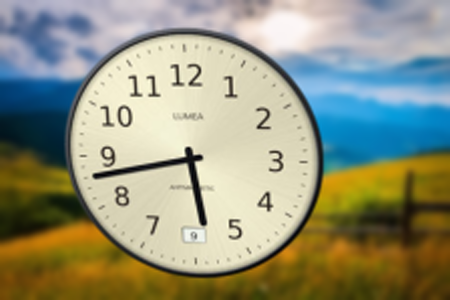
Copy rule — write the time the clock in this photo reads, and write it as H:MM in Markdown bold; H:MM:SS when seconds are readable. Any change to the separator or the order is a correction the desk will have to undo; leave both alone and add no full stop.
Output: **5:43**
